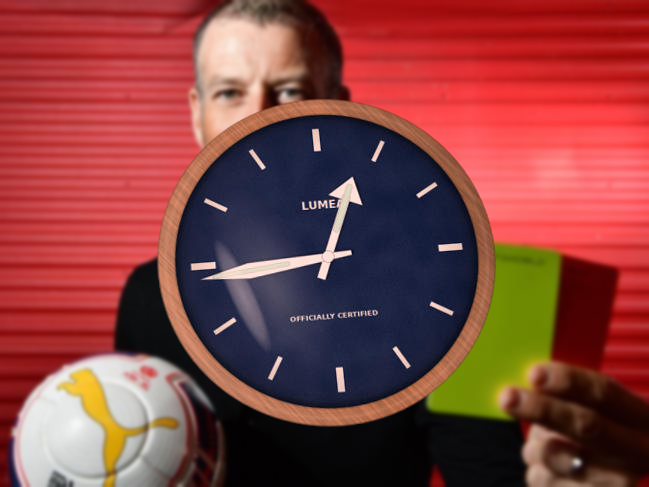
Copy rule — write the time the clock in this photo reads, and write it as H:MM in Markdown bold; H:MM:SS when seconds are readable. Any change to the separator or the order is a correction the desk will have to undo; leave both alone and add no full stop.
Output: **12:44**
